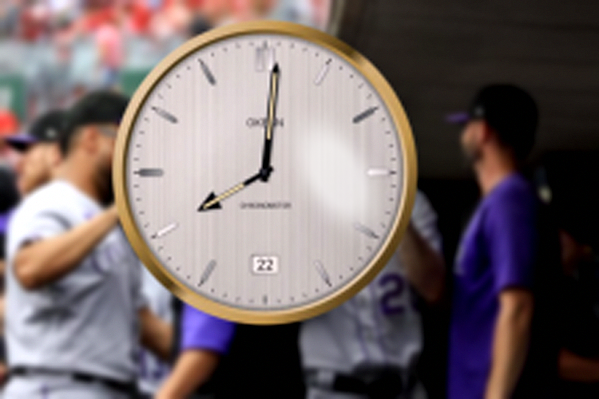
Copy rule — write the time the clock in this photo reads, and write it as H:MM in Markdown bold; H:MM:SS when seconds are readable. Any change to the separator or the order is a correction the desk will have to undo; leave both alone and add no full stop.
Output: **8:01**
